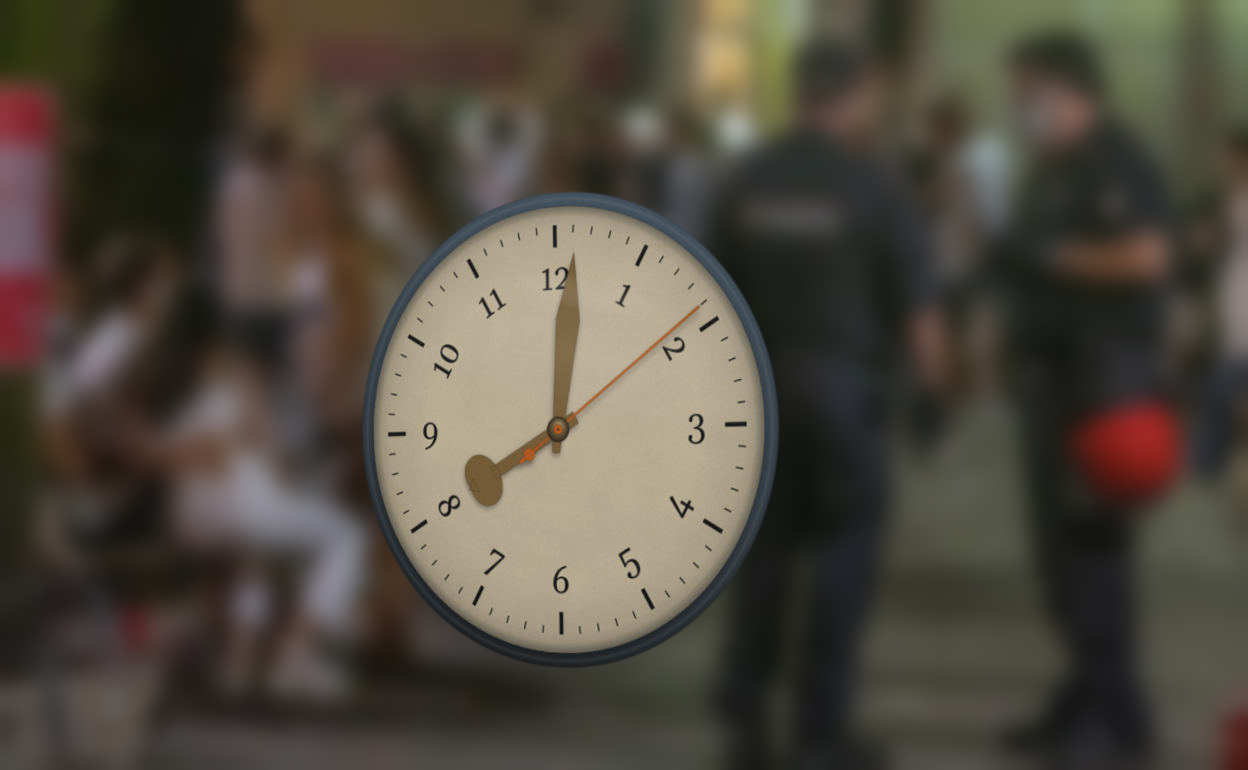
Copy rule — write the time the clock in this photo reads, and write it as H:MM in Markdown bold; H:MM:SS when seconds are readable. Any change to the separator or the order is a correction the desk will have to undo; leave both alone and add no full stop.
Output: **8:01:09**
